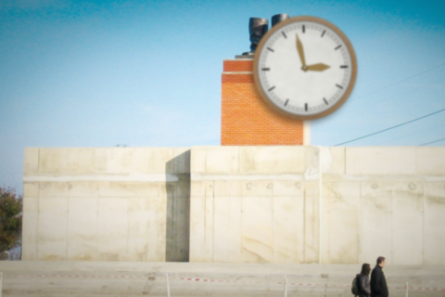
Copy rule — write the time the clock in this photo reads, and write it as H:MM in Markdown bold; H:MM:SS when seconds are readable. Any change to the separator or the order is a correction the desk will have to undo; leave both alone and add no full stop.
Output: **2:58**
